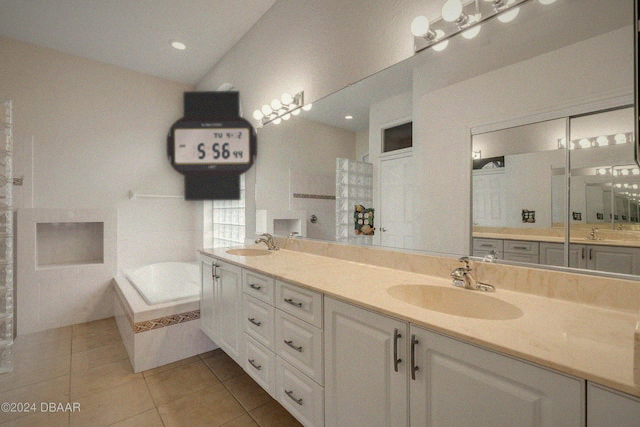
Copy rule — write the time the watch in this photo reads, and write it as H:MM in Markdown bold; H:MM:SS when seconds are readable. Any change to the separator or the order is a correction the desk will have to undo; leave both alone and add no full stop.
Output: **5:56**
